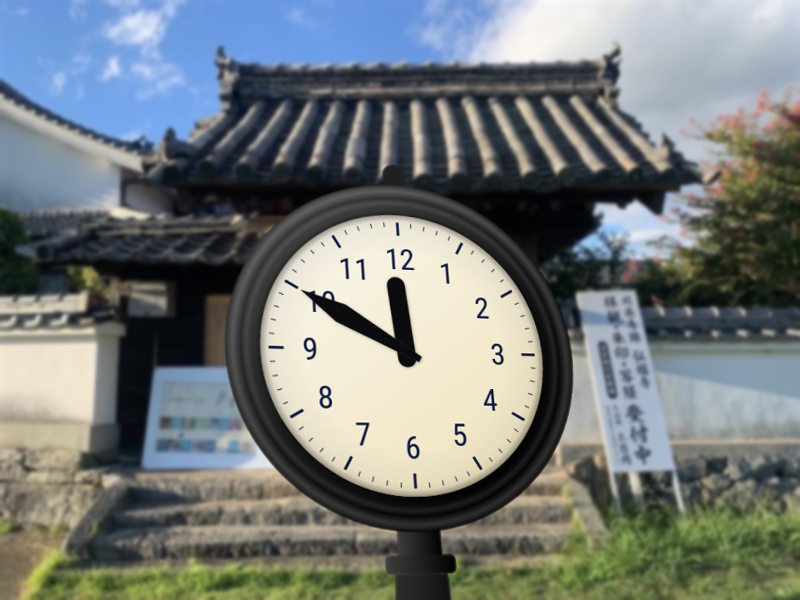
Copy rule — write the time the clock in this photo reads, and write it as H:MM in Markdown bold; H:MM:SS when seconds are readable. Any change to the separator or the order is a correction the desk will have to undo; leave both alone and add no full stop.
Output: **11:50**
